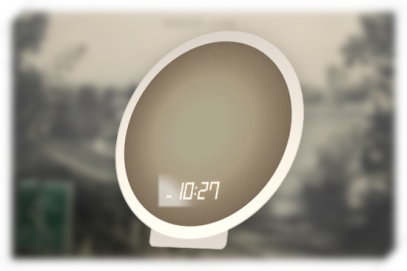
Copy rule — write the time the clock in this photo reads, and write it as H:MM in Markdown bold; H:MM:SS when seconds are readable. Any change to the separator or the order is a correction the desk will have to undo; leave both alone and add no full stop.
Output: **10:27**
